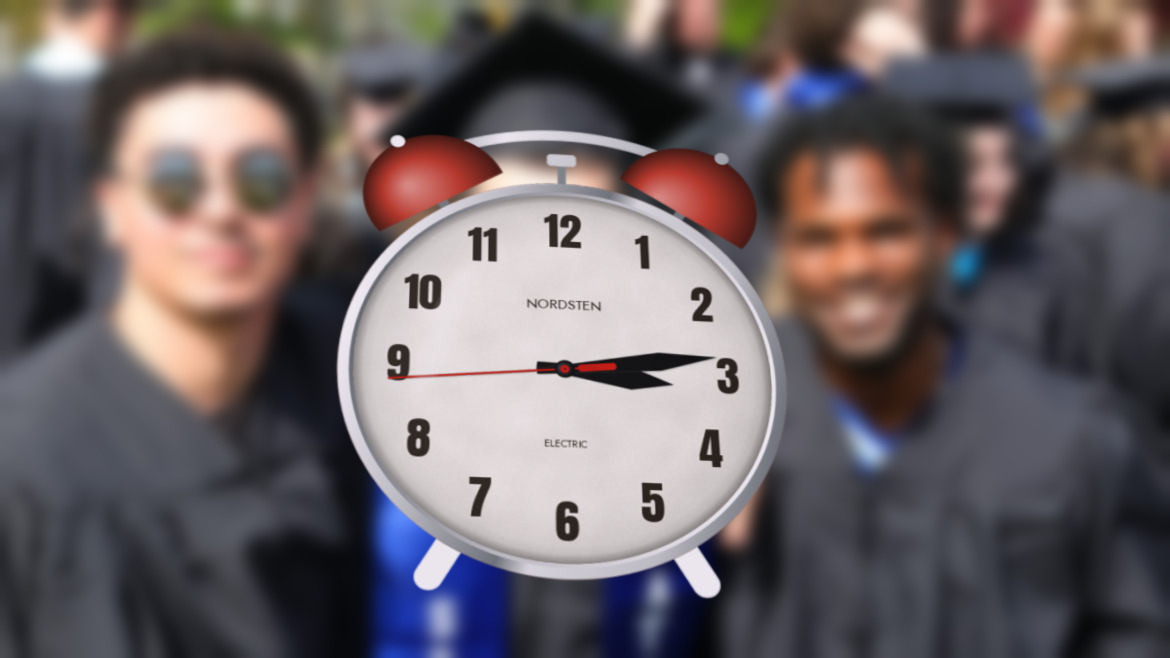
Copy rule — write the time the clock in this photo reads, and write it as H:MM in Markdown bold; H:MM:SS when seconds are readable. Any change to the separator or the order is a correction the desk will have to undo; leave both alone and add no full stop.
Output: **3:13:44**
